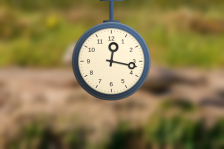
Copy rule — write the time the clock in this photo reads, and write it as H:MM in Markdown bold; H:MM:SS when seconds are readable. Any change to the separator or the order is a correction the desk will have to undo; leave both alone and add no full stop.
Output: **12:17**
